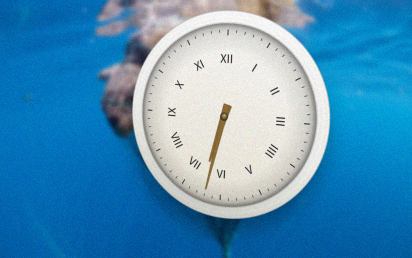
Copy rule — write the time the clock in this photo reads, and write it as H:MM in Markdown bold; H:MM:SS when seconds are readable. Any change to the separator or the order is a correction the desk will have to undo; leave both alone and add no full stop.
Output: **6:32**
